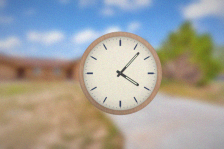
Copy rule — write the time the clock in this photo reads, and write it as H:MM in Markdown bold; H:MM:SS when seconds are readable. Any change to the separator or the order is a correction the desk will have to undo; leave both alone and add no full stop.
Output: **4:07**
